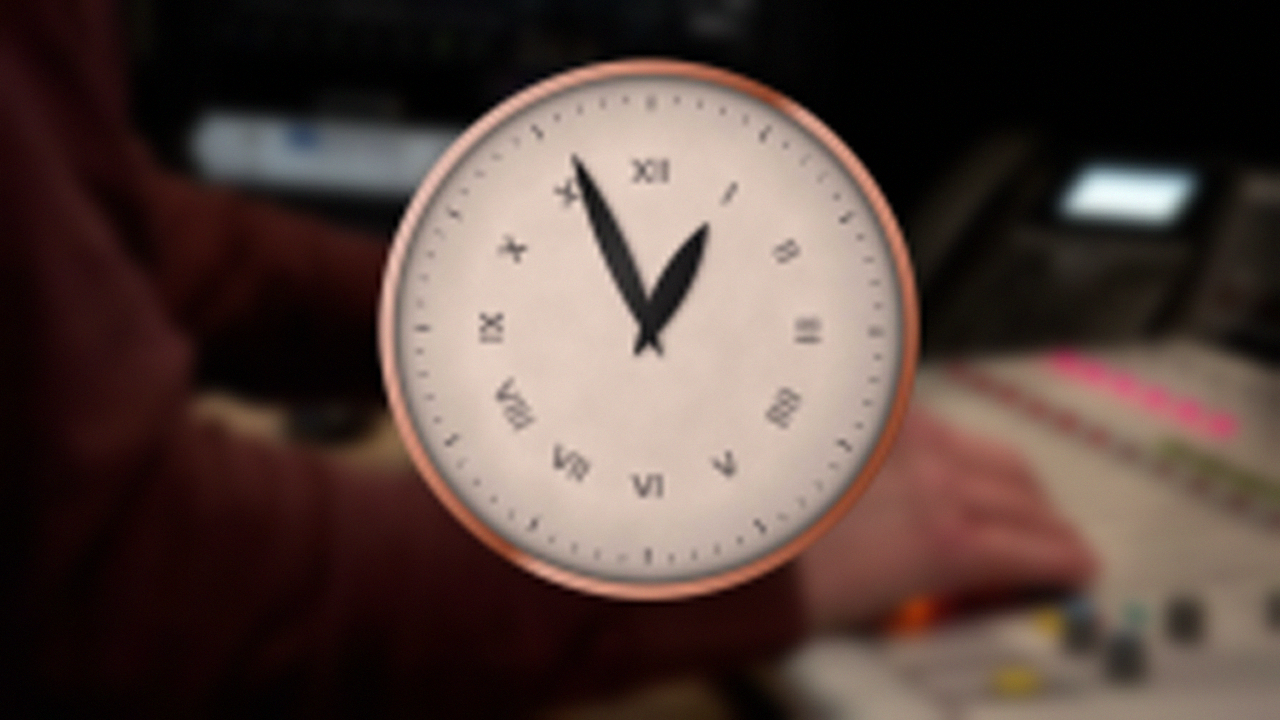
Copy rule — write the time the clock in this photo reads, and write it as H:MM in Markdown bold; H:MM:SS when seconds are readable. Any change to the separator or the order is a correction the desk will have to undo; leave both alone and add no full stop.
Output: **12:56**
